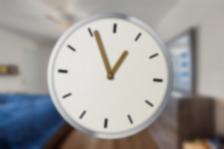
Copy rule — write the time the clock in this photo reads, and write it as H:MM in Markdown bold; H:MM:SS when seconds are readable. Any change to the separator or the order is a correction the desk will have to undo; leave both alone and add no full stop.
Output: **12:56**
